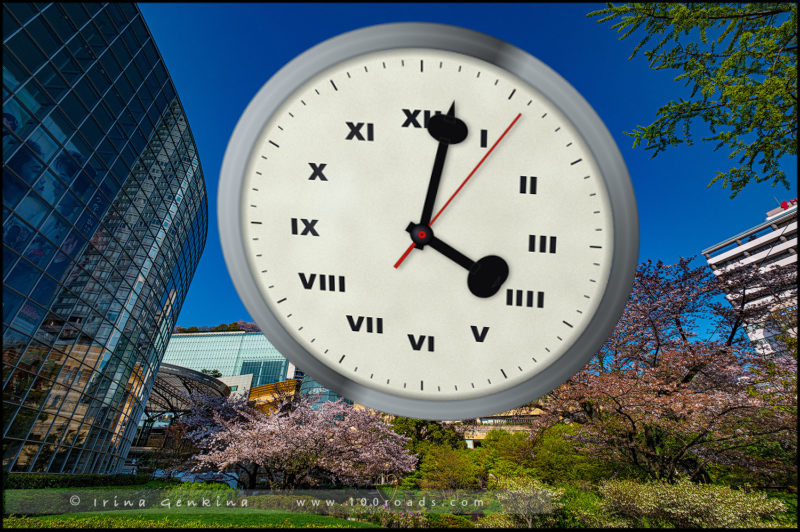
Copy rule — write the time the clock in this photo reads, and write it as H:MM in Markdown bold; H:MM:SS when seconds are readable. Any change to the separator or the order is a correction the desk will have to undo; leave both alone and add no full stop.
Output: **4:02:06**
